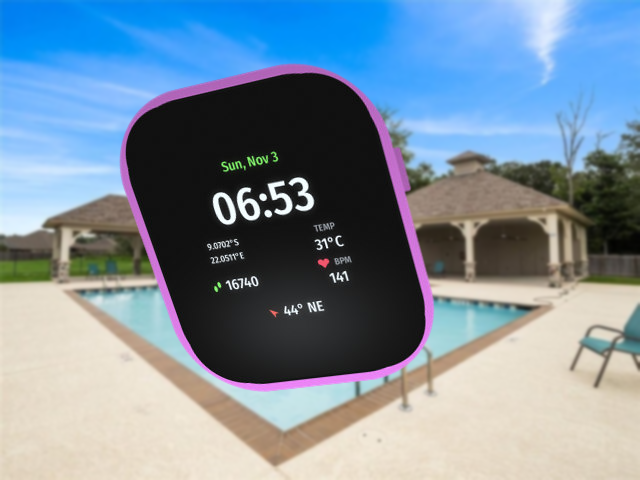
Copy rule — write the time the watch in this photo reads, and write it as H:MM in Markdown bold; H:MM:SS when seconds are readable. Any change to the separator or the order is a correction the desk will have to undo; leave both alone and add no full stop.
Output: **6:53**
